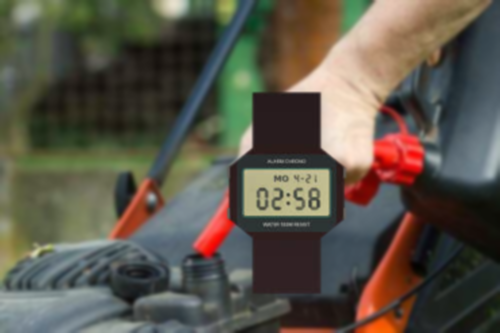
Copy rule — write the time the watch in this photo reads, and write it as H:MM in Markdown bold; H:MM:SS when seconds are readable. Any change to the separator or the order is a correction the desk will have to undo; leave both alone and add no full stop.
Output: **2:58**
